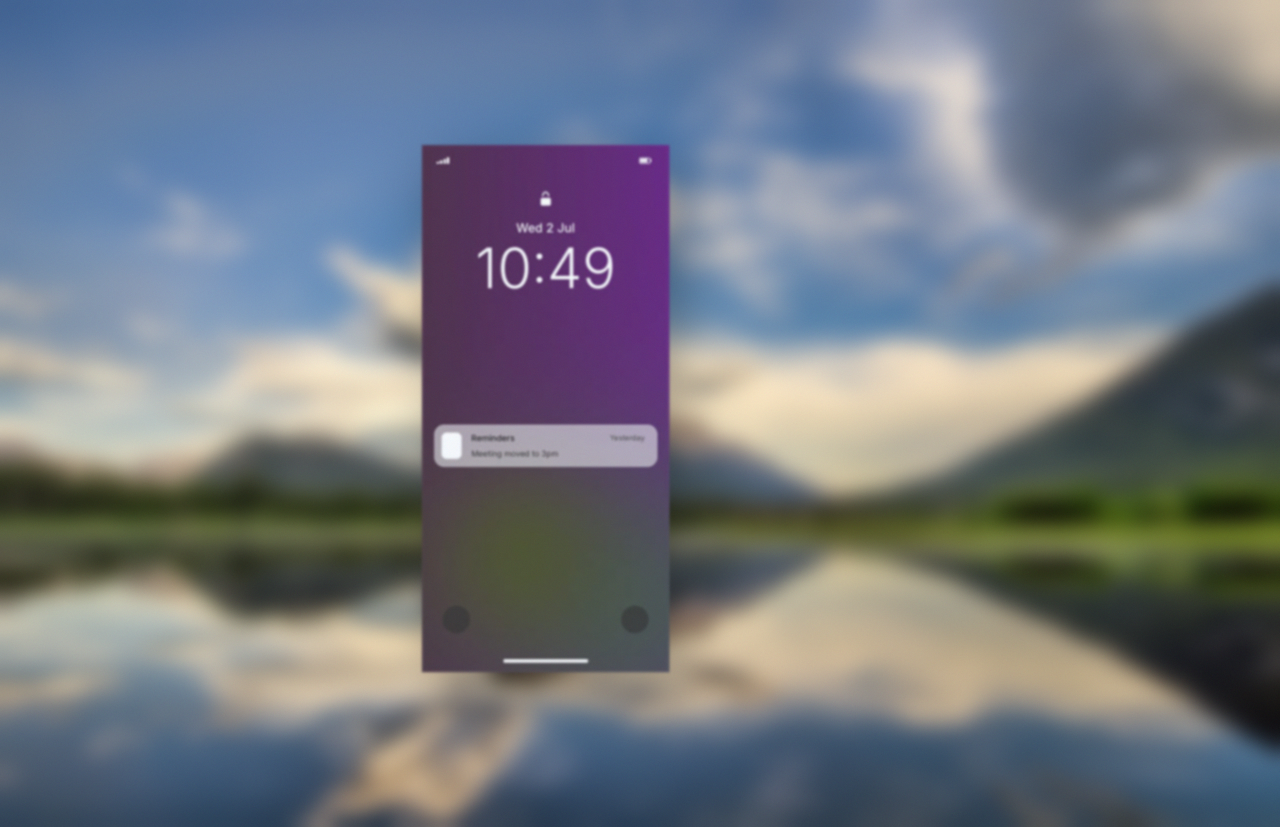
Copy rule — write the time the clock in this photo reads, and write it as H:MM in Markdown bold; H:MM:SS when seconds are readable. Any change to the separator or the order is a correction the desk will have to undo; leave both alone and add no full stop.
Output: **10:49**
